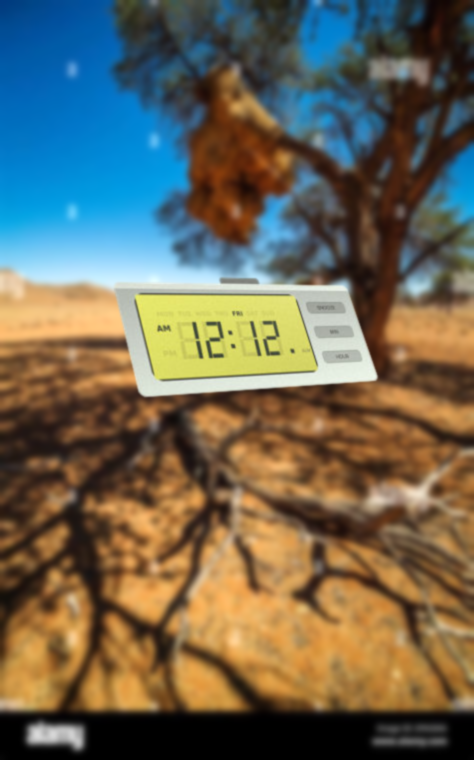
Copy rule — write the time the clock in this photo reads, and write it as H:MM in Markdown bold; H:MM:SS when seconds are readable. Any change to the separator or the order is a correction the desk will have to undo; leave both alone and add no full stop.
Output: **12:12**
